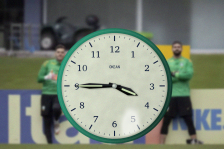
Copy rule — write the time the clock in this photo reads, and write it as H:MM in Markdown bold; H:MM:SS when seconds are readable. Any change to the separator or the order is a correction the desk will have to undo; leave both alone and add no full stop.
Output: **3:45**
